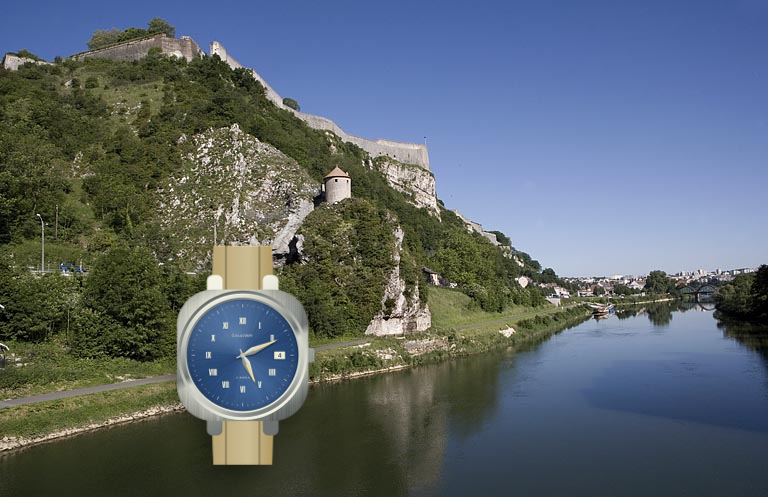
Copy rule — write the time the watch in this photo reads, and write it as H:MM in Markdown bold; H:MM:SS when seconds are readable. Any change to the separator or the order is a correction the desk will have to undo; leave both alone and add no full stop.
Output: **5:11**
